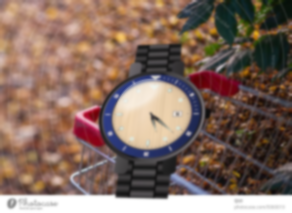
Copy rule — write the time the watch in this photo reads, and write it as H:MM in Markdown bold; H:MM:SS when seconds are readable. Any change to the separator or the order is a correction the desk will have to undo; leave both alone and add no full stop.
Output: **5:22**
